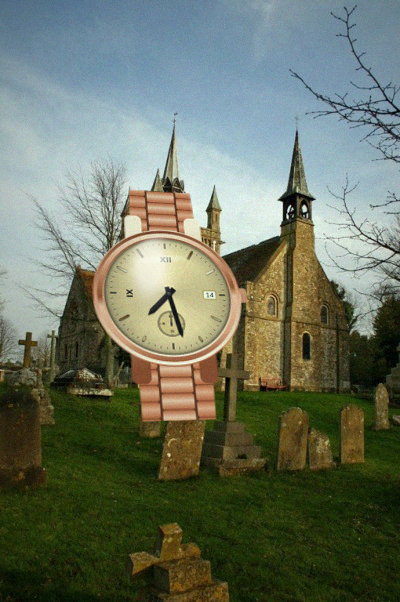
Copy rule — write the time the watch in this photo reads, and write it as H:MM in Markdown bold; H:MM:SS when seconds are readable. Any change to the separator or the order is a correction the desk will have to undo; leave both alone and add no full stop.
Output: **7:28**
